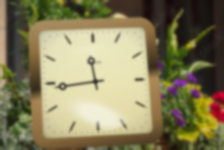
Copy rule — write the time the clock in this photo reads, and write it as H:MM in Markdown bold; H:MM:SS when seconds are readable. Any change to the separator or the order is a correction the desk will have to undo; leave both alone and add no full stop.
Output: **11:44**
